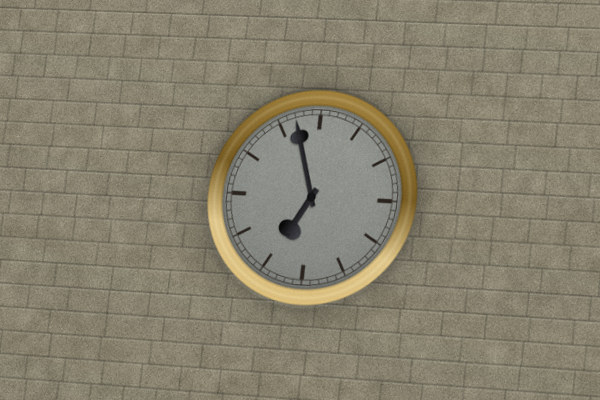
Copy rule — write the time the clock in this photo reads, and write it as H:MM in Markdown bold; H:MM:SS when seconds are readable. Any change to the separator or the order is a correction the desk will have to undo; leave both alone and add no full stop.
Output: **6:57**
